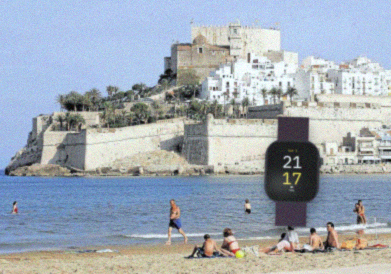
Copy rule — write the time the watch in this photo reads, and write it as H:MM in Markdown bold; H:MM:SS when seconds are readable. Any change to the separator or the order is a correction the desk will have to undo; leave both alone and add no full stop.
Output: **21:17**
